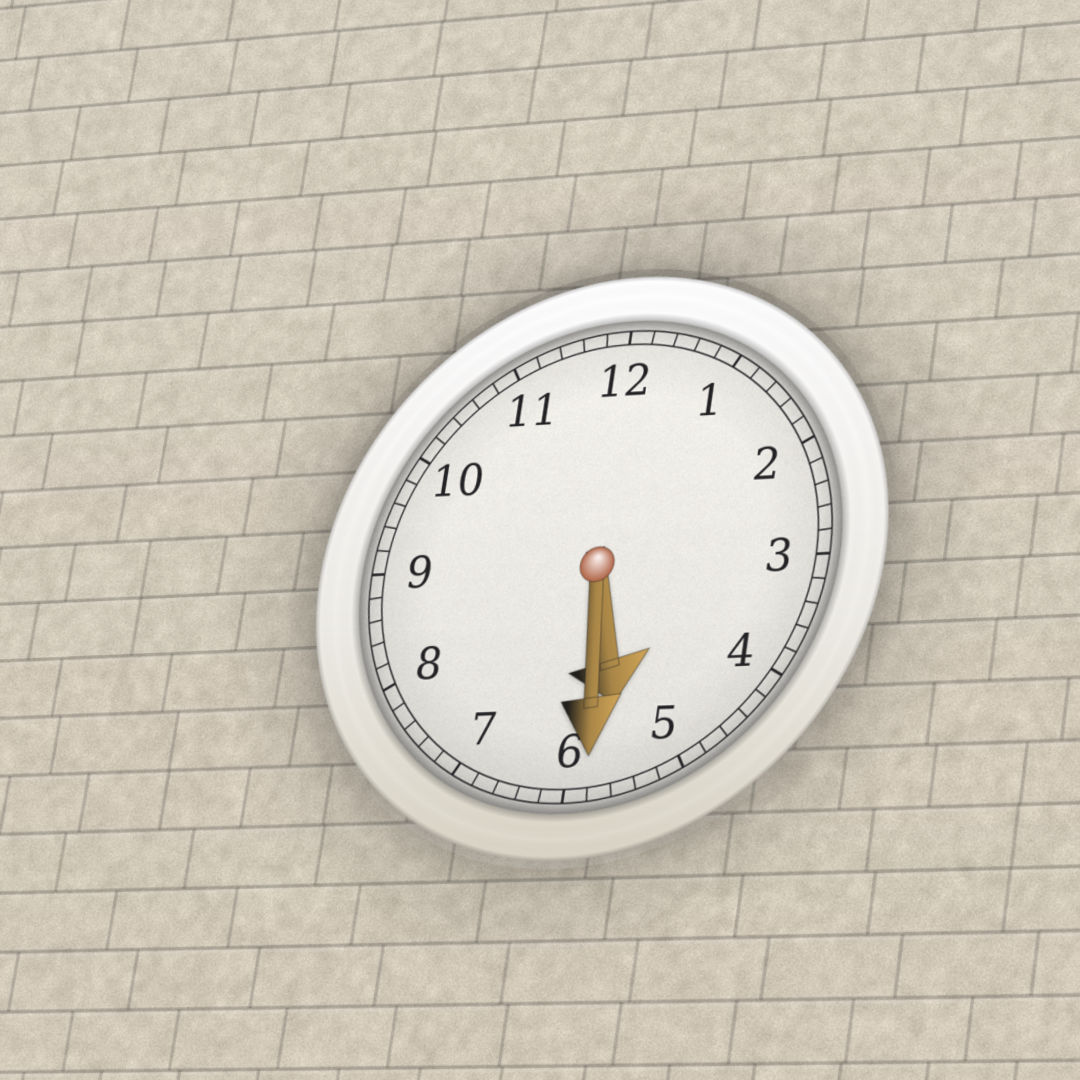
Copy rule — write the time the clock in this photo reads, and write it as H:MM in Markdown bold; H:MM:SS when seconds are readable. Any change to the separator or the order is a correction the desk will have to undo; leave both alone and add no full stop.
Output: **5:29**
